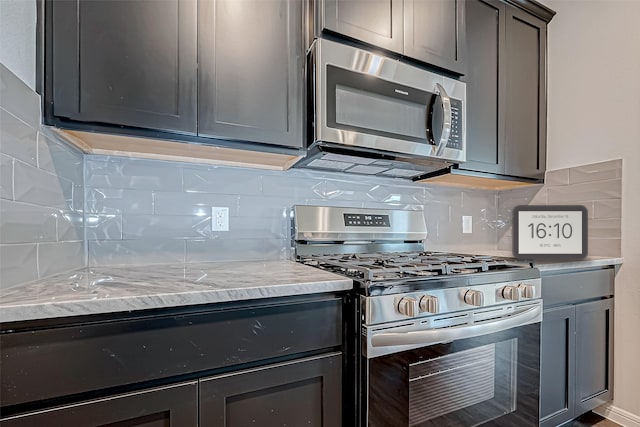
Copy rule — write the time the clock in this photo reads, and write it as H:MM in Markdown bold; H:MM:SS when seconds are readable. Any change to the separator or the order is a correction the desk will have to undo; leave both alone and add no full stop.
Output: **16:10**
